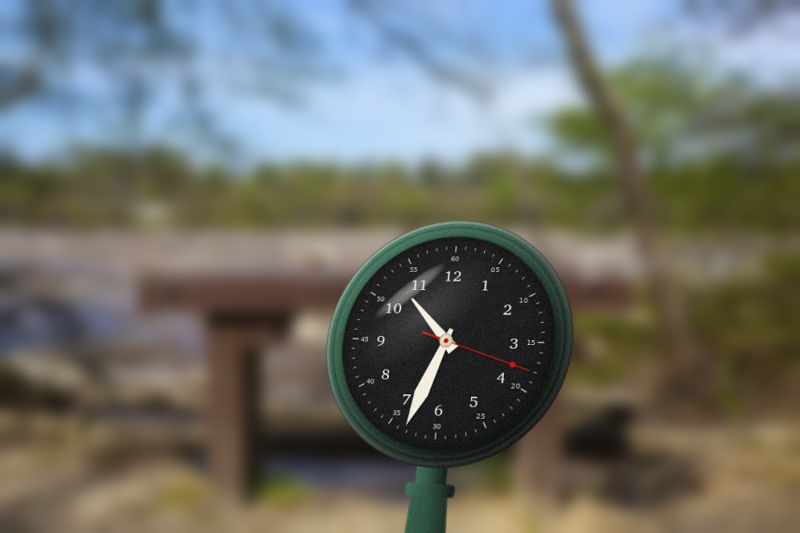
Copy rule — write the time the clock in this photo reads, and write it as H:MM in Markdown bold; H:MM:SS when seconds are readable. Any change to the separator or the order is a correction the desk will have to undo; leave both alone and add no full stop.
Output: **10:33:18**
